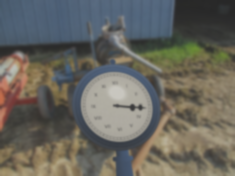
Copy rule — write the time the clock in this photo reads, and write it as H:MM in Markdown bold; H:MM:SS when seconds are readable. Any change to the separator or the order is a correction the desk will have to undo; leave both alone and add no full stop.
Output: **3:16**
